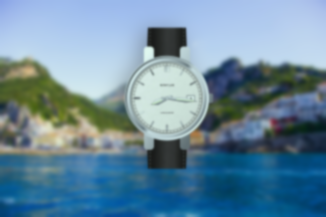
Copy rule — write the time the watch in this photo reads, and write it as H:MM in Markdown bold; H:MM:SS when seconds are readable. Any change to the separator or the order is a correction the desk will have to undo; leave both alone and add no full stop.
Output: **8:16**
